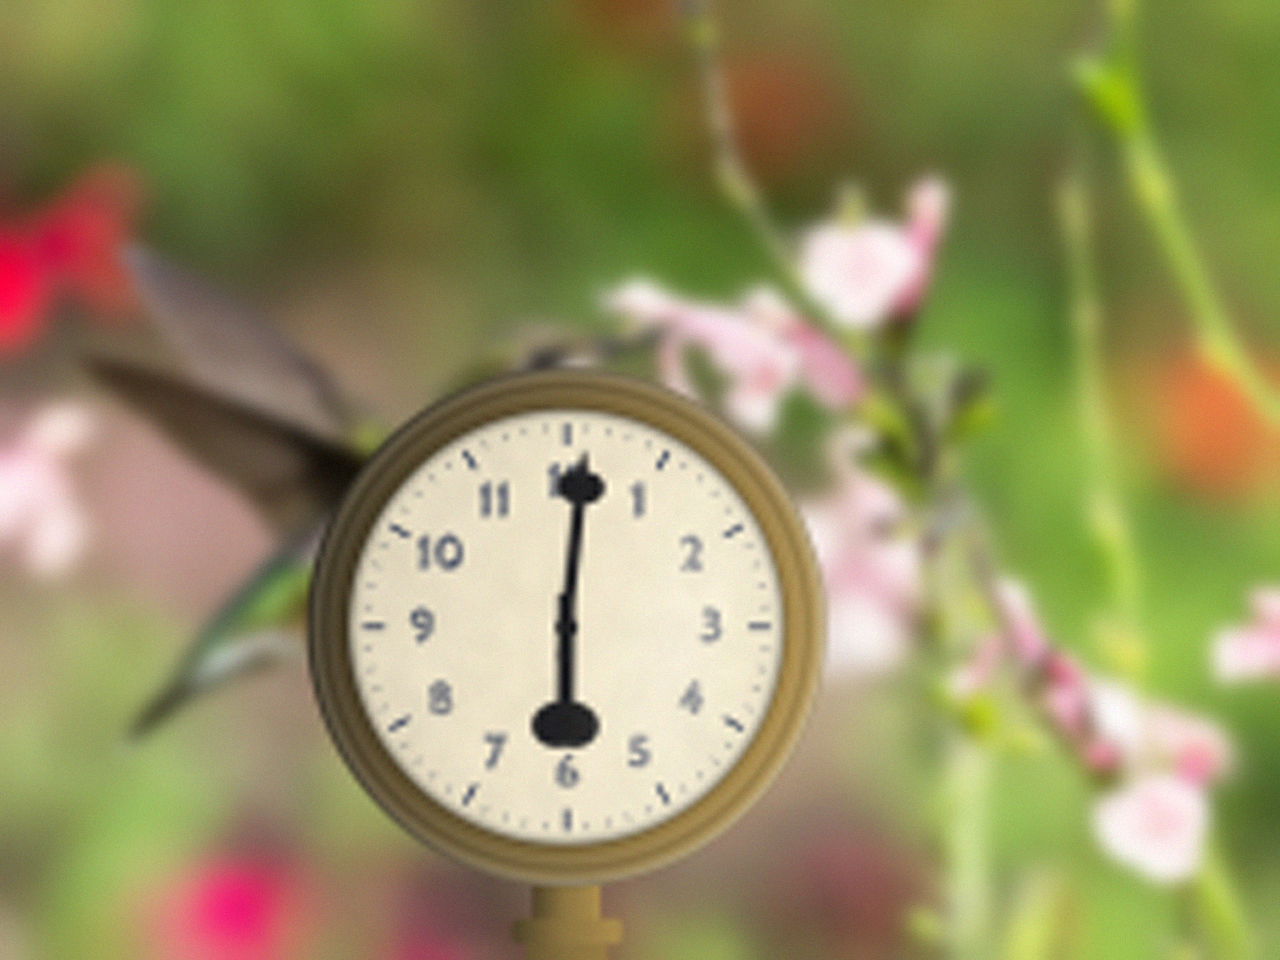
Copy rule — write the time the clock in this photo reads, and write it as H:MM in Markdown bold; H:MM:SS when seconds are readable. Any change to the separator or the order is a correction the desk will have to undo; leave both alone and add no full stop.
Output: **6:01**
